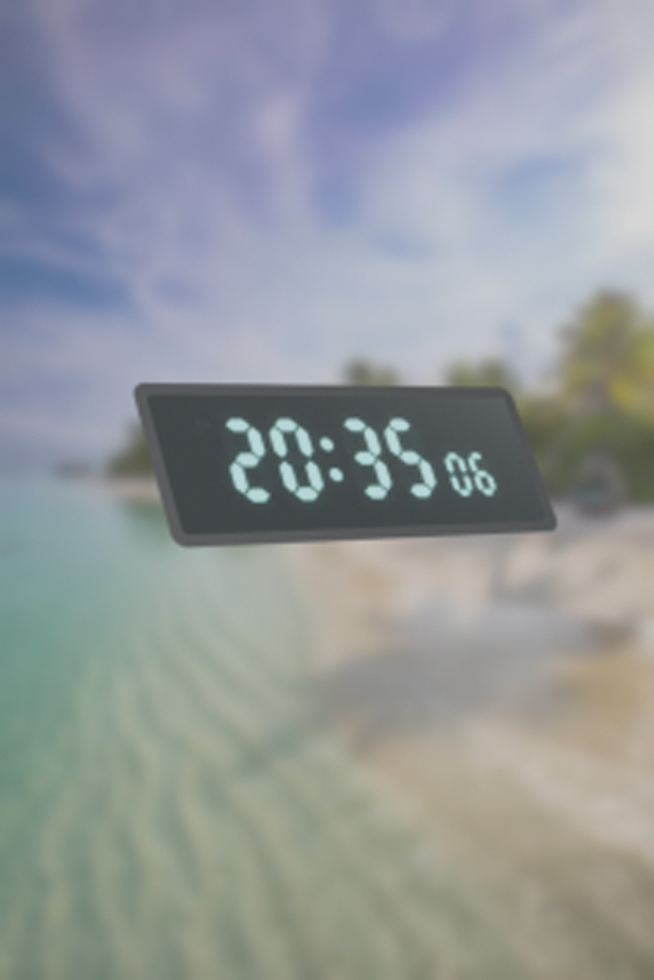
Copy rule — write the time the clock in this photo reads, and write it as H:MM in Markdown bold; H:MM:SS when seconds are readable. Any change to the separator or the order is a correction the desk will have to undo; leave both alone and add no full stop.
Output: **20:35:06**
